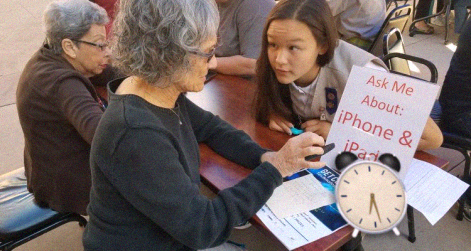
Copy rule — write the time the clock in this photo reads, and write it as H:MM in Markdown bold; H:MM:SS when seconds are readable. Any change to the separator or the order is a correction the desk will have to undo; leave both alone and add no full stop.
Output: **6:28**
